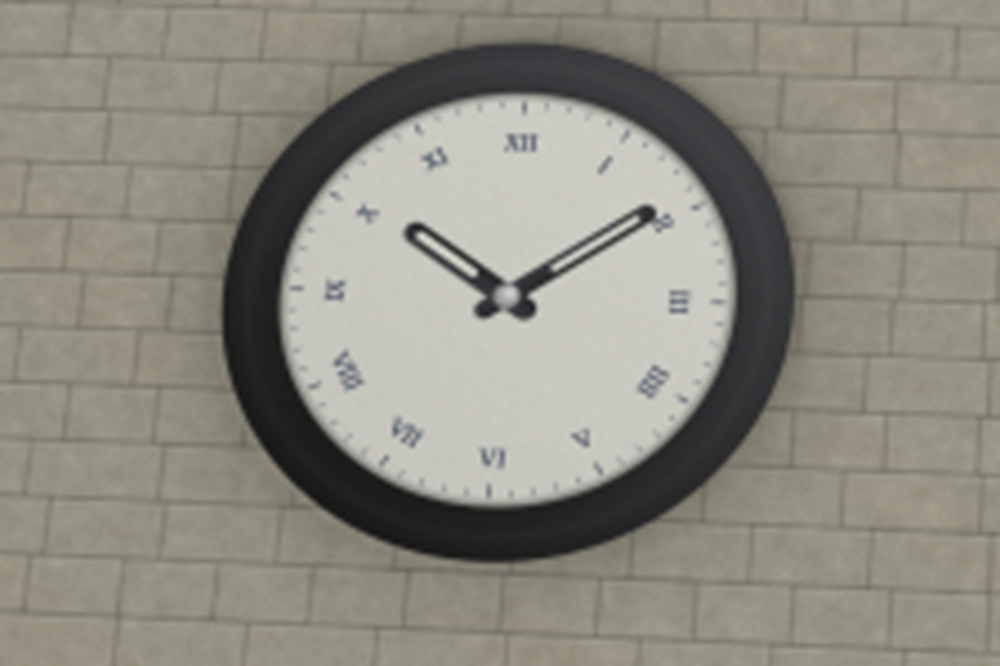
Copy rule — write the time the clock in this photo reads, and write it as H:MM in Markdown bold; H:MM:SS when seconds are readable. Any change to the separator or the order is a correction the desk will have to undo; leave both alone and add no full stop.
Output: **10:09**
